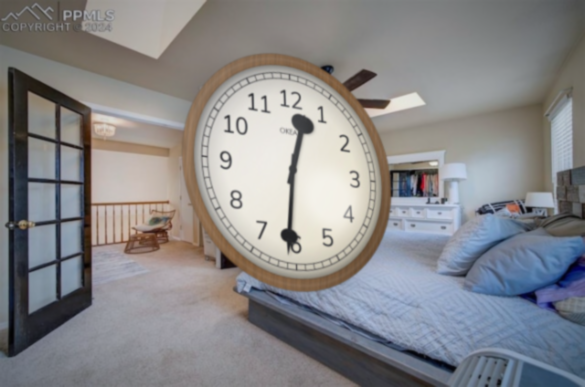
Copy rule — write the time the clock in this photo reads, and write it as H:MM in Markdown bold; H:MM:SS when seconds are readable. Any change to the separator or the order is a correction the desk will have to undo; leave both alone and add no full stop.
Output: **12:31**
